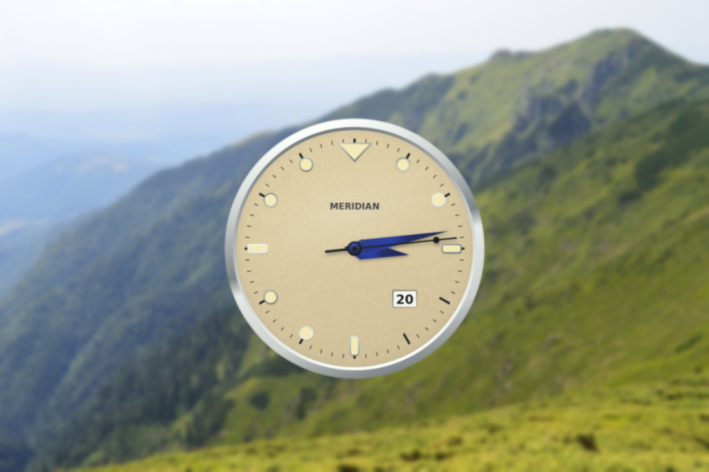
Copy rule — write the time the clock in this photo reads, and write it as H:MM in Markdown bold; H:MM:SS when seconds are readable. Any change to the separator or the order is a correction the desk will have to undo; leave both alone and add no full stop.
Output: **3:13:14**
